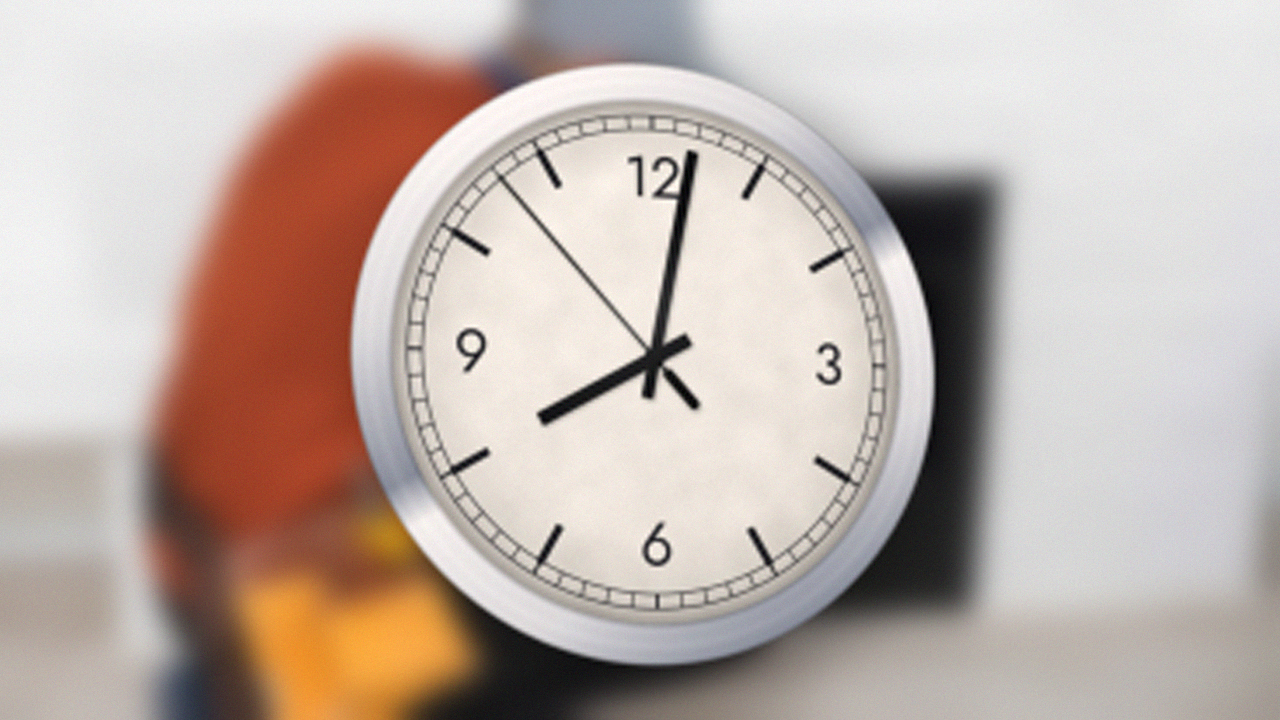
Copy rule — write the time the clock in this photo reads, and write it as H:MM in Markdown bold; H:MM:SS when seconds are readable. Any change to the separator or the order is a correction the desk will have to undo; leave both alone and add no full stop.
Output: **8:01:53**
